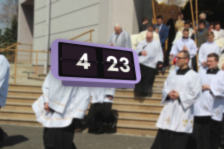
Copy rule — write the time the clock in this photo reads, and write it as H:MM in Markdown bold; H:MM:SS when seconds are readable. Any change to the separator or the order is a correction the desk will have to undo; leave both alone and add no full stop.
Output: **4:23**
